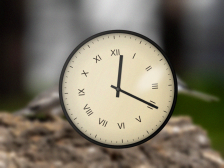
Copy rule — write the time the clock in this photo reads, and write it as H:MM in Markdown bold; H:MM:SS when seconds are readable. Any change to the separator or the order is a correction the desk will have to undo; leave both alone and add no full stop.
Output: **12:20**
